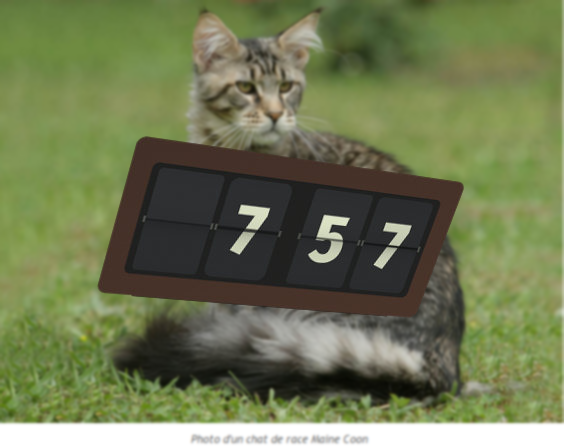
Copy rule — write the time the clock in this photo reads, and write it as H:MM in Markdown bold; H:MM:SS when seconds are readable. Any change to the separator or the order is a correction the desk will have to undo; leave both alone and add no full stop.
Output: **7:57**
